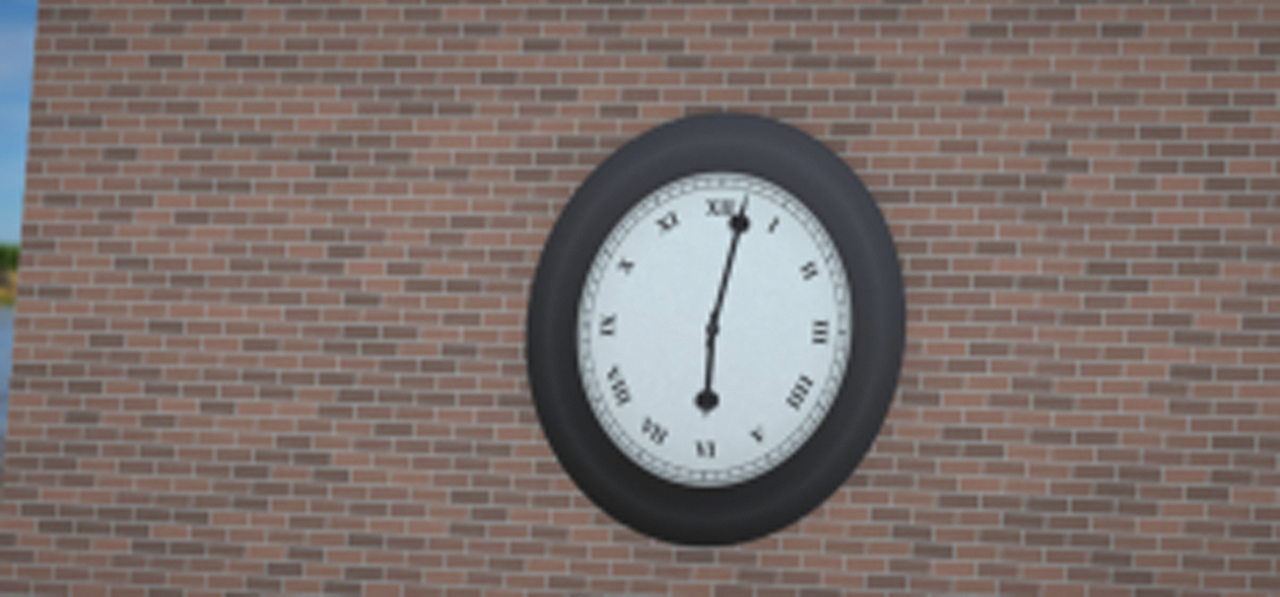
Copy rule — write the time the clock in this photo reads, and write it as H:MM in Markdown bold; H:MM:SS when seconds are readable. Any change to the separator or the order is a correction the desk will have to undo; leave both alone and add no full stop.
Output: **6:02**
